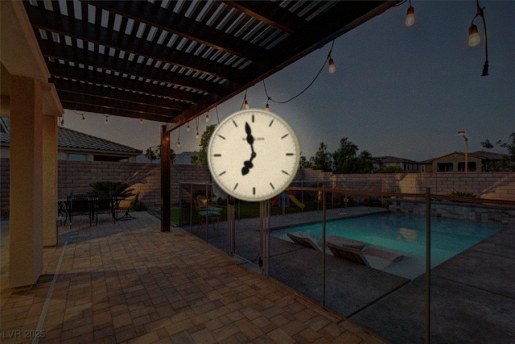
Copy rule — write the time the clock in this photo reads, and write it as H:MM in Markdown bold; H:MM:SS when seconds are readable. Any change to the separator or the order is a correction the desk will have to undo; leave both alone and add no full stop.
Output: **6:58**
